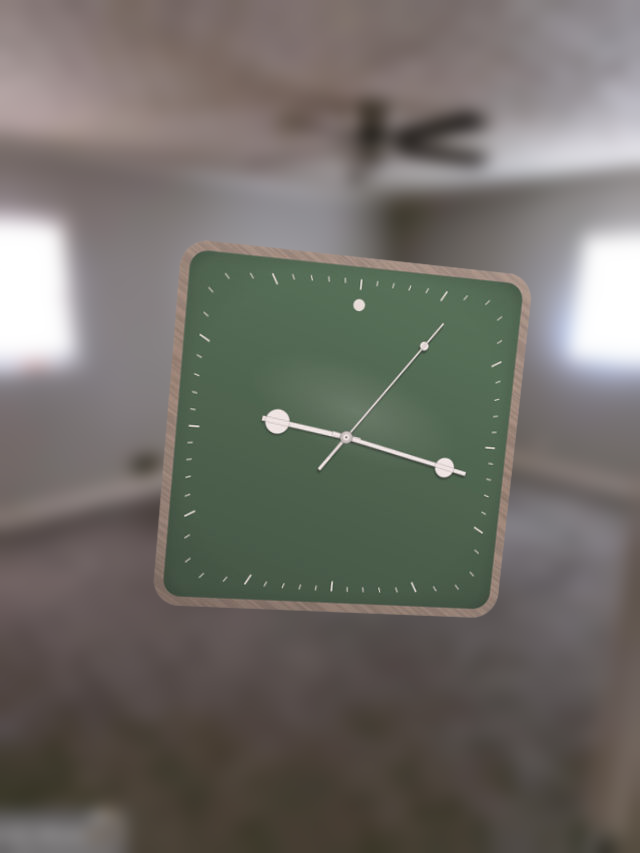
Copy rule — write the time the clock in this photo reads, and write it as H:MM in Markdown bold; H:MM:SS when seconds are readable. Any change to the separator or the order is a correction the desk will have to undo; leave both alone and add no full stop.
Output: **9:17:06**
